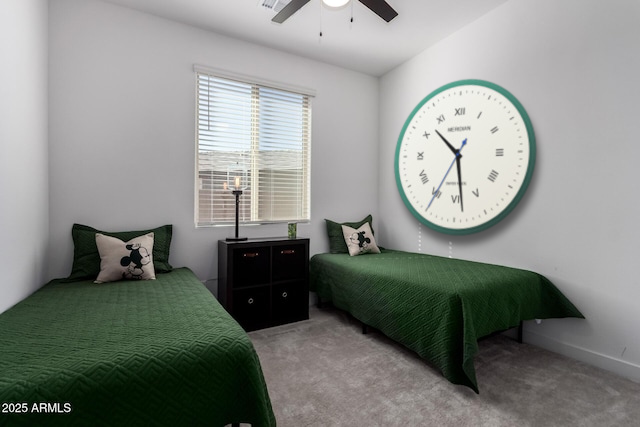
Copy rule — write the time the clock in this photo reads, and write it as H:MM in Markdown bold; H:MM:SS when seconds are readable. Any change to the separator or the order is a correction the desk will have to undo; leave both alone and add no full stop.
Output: **10:28:35**
